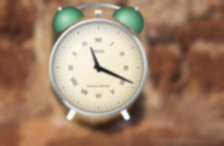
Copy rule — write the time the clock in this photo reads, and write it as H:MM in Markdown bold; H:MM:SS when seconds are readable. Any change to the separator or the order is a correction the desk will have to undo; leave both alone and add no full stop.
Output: **11:19**
